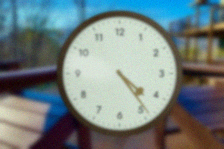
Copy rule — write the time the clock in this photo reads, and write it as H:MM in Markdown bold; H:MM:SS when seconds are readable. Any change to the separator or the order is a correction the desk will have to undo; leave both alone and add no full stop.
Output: **4:24**
